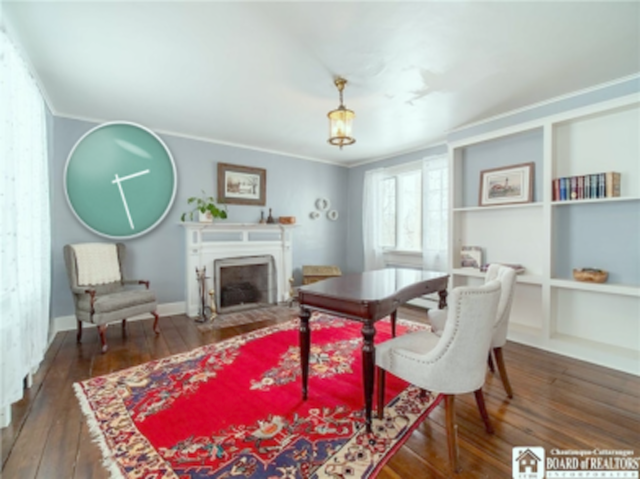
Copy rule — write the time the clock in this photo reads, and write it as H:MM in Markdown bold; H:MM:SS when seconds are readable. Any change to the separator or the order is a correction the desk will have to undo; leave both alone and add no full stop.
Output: **2:27**
